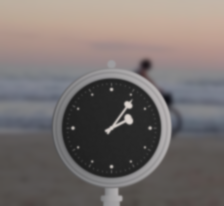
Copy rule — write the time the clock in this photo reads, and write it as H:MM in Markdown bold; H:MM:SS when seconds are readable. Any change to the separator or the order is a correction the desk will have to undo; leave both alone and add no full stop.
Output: **2:06**
